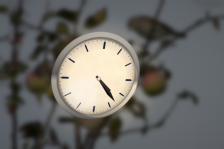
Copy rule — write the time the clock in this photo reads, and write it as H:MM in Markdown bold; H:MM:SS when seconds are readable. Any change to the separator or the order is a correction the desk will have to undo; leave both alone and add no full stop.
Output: **4:23**
